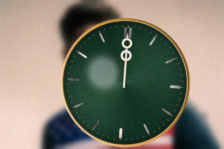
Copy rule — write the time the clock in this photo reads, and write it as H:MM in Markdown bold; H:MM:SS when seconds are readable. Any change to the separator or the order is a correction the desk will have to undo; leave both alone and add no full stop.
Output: **12:00**
